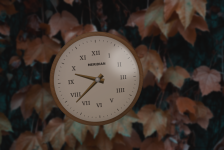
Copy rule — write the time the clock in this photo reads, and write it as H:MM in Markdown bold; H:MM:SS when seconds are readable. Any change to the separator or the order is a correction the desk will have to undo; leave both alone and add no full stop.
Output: **9:38**
